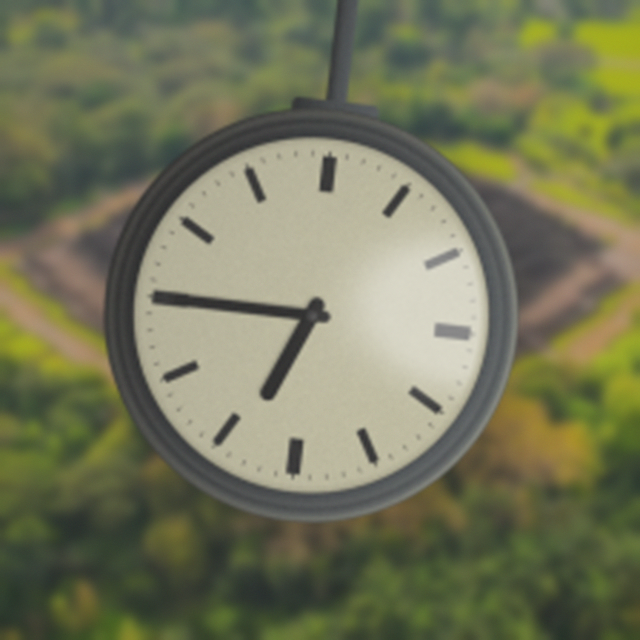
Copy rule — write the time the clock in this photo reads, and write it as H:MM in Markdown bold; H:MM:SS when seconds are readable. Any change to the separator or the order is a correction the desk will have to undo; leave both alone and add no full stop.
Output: **6:45**
